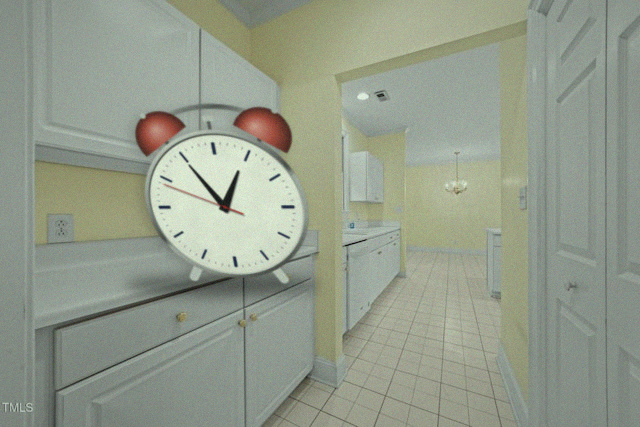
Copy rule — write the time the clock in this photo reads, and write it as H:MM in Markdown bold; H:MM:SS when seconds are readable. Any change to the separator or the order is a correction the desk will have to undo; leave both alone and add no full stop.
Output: **12:54:49**
